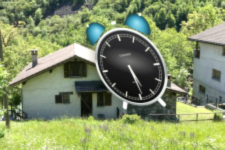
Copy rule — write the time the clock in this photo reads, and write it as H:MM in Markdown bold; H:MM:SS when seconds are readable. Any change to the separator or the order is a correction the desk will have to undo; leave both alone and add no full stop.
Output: **5:29**
